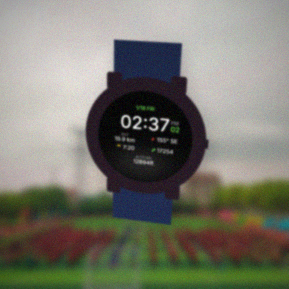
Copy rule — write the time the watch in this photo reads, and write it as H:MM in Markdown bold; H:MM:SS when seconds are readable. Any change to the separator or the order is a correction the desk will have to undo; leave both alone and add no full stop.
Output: **2:37**
